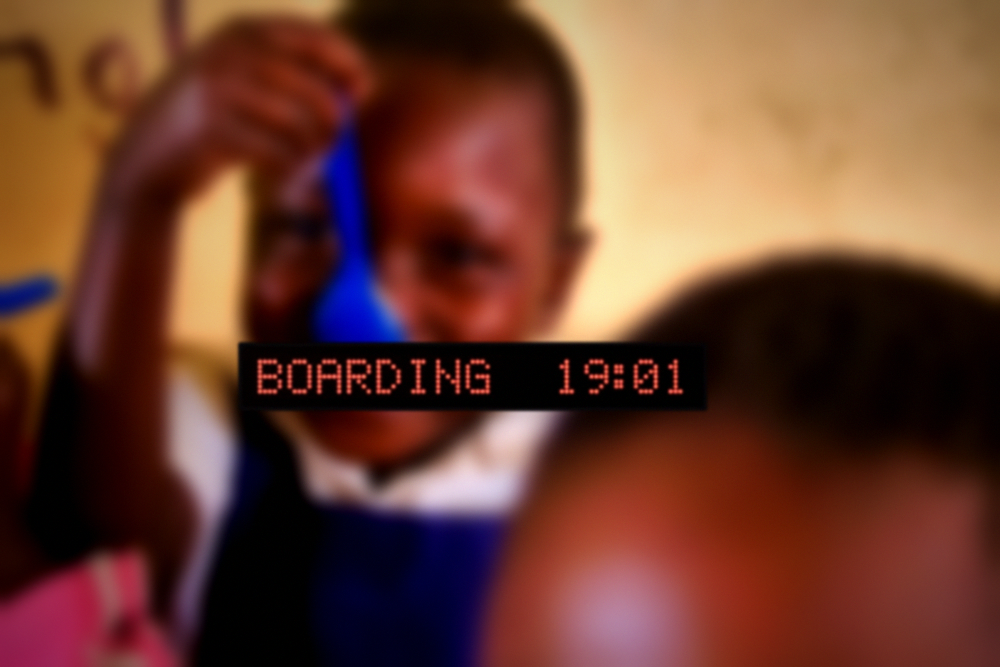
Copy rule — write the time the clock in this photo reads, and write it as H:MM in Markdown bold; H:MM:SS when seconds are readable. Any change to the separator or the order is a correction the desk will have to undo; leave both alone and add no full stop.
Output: **19:01**
